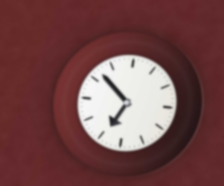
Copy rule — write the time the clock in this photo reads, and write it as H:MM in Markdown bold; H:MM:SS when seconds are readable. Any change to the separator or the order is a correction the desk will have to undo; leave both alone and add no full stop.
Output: **6:52**
